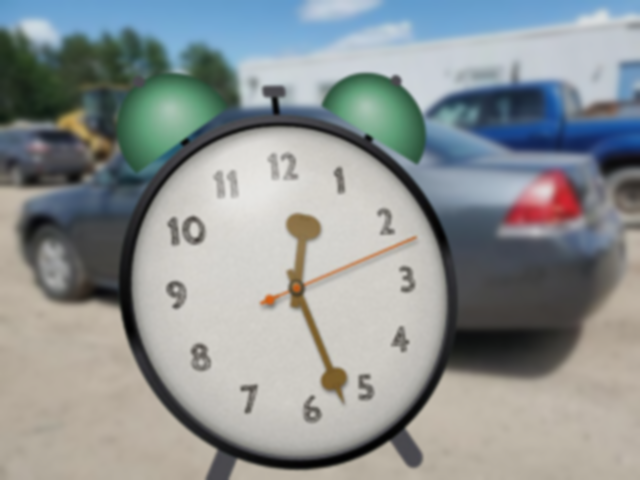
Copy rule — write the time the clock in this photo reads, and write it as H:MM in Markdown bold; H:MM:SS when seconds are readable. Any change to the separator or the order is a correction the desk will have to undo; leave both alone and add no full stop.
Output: **12:27:12**
